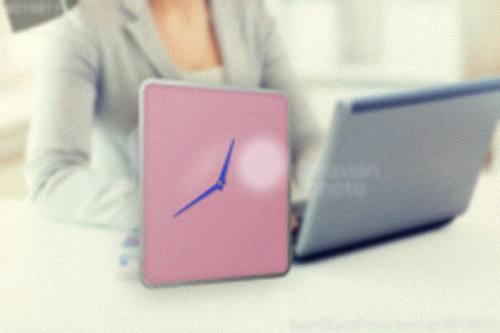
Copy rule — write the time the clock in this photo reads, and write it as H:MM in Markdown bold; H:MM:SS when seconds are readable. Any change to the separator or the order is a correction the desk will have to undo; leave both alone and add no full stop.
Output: **12:40**
